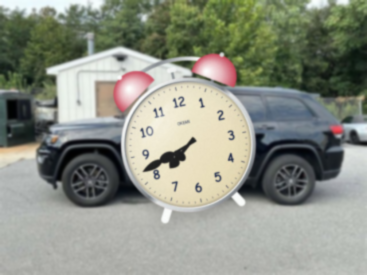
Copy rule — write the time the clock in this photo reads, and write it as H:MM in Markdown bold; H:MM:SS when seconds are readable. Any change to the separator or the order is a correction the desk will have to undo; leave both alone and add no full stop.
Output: **7:42**
